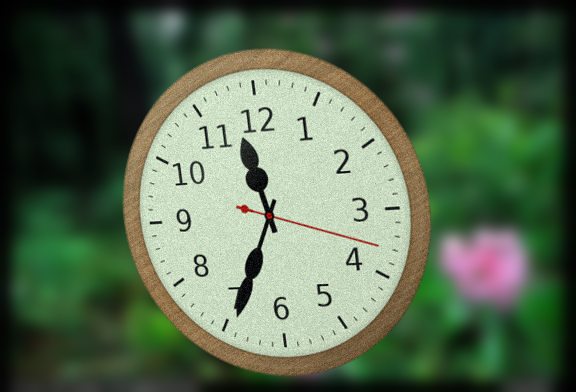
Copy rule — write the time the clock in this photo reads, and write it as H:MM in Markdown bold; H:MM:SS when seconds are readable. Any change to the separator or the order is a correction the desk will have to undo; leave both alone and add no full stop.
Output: **11:34:18**
